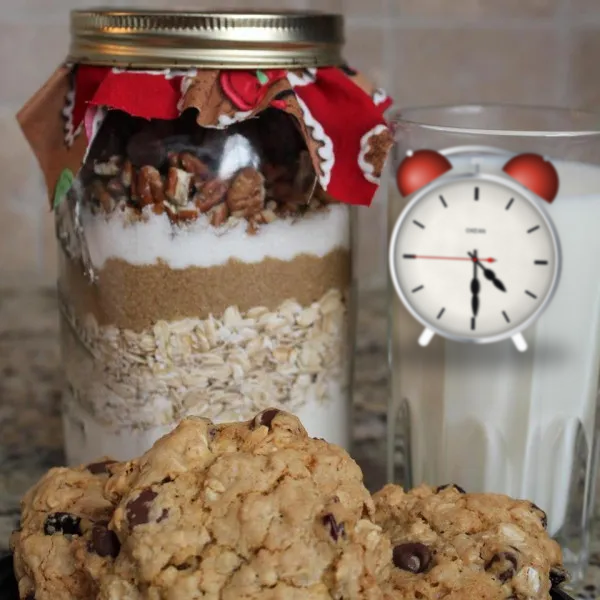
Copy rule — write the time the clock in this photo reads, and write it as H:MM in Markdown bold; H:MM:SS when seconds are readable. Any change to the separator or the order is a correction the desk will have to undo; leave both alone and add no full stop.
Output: **4:29:45**
